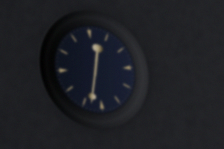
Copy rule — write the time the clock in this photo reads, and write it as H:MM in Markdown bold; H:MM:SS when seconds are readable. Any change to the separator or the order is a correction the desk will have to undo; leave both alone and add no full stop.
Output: **12:33**
